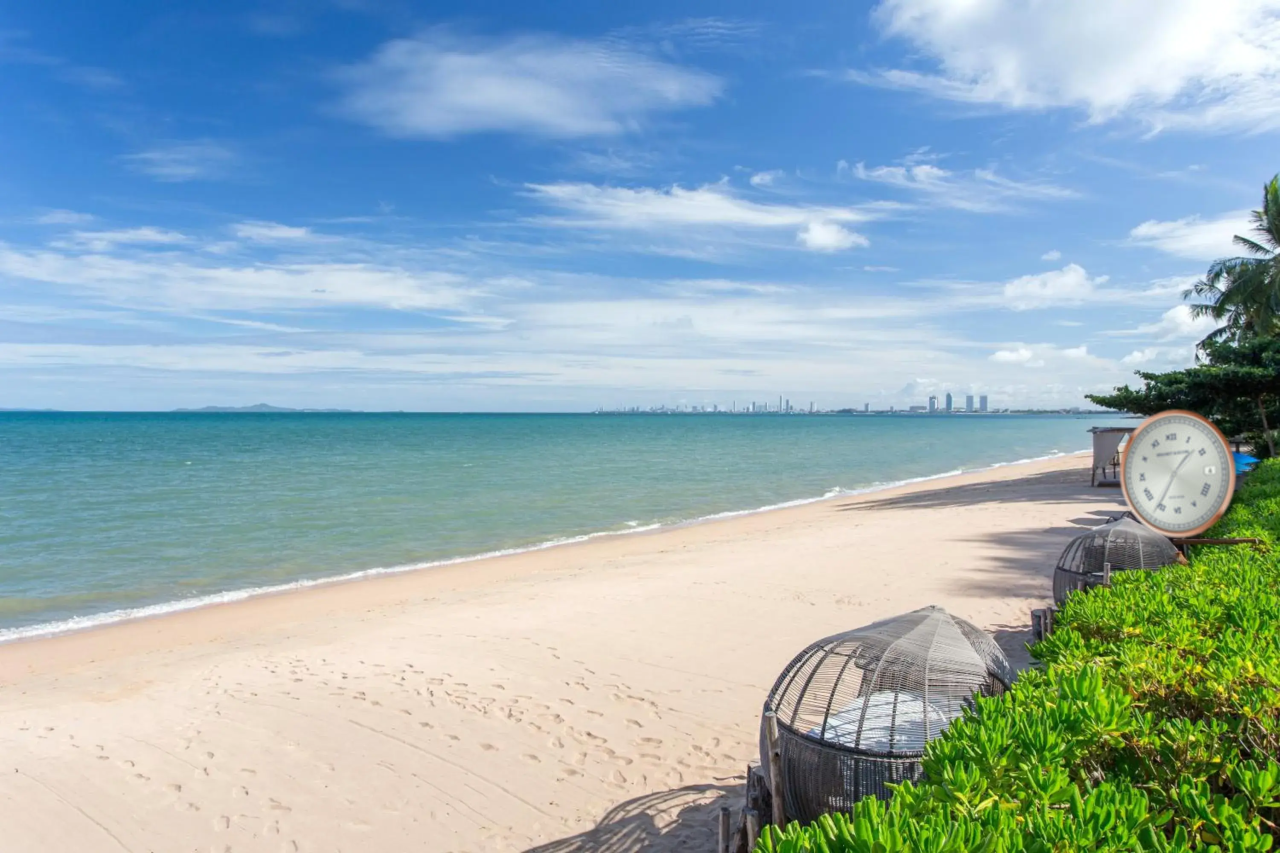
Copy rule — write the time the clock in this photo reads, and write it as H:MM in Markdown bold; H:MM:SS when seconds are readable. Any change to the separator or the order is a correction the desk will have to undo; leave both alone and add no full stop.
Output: **1:36**
